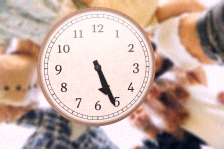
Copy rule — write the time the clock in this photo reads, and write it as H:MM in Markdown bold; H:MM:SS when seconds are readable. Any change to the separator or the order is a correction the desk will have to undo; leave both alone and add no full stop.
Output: **5:26**
